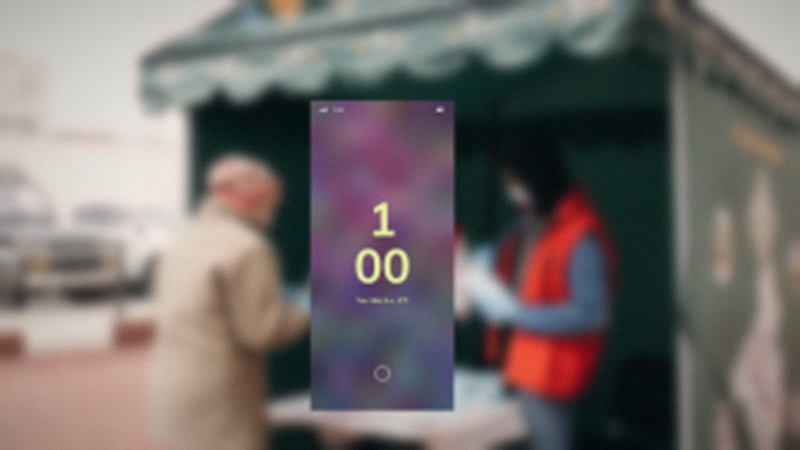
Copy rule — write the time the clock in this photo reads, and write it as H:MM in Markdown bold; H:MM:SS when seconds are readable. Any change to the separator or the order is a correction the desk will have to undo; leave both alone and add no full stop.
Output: **1:00**
